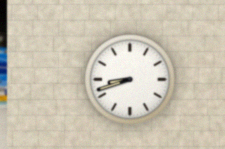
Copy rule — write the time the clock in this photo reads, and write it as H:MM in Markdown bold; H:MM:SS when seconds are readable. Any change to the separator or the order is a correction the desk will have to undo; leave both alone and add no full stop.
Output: **8:42**
